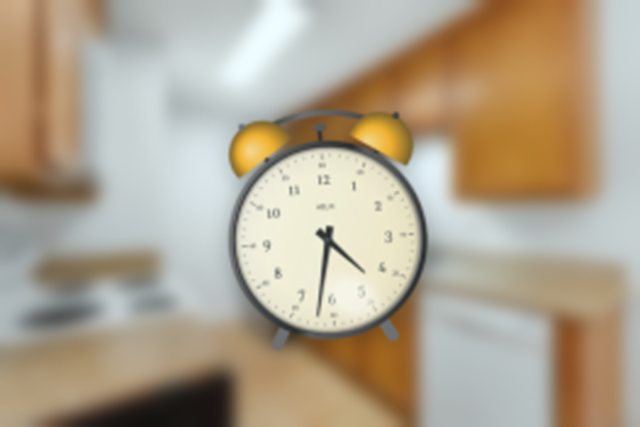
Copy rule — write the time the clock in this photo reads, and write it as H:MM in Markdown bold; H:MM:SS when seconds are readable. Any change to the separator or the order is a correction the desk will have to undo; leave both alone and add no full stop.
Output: **4:32**
